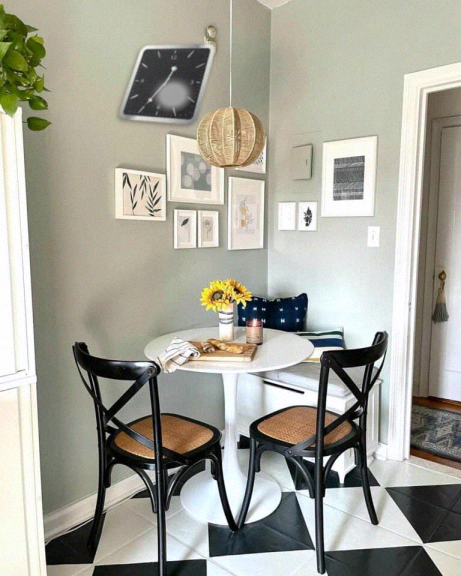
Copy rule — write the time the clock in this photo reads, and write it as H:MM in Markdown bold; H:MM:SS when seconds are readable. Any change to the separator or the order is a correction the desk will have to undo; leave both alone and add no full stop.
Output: **12:35**
